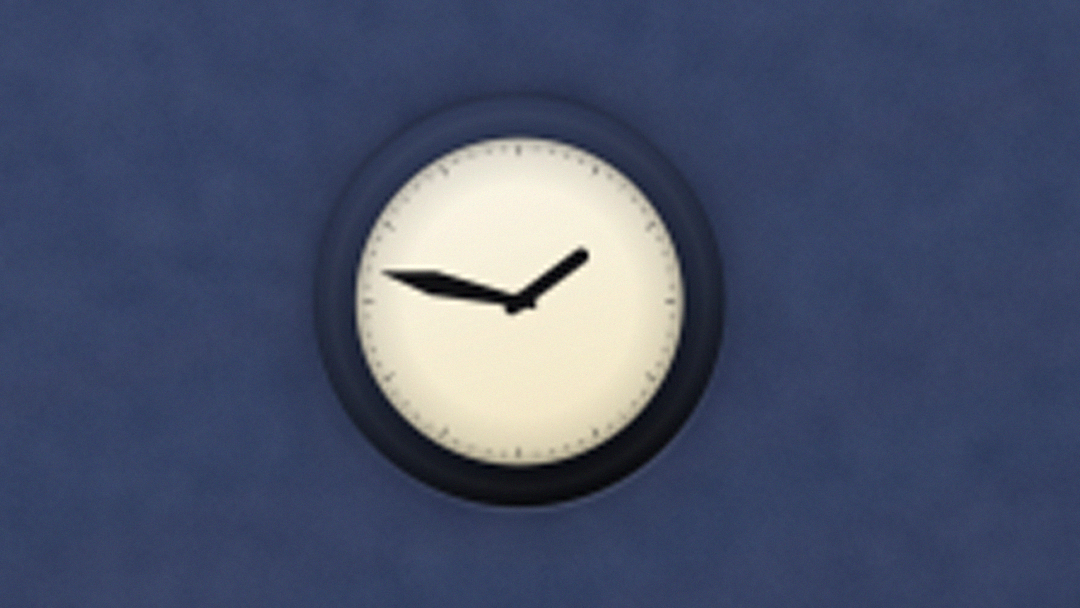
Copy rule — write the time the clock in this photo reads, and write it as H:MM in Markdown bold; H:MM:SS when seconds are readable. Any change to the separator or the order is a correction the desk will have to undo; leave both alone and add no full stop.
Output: **1:47**
